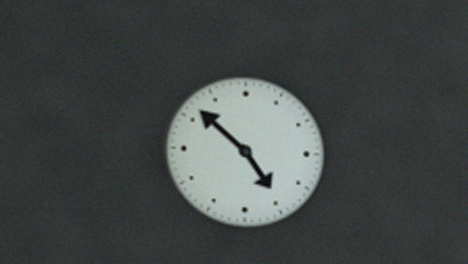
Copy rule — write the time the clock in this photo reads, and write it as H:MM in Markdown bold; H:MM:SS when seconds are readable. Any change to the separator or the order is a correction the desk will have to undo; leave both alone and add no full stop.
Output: **4:52**
